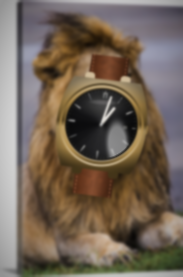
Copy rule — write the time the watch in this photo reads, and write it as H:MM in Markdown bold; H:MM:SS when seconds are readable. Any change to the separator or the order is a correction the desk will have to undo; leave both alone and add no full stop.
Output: **1:02**
